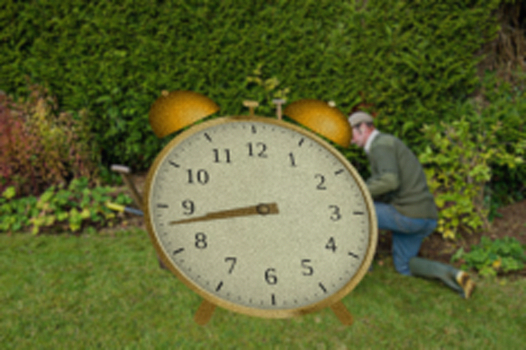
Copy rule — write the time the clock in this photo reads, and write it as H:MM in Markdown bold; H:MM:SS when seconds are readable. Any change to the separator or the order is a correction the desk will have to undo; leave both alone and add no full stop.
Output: **8:43**
